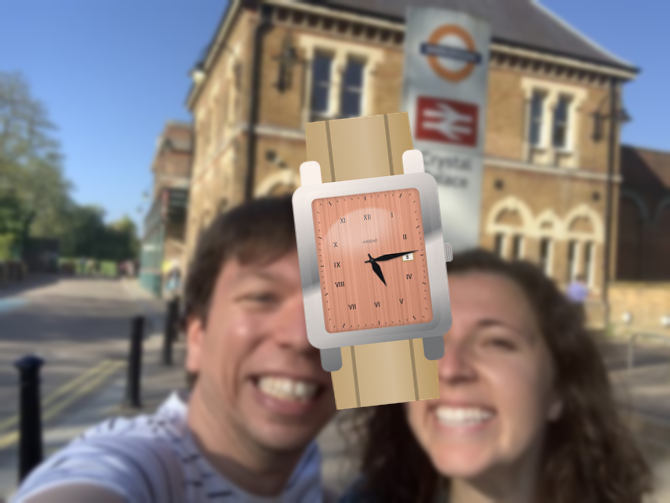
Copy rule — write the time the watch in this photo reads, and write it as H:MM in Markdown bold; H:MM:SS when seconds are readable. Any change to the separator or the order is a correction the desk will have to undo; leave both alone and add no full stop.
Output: **5:14**
